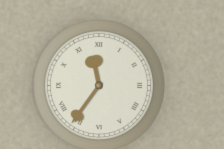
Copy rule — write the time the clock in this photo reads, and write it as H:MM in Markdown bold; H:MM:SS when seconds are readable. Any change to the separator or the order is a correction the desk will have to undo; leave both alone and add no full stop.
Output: **11:36**
